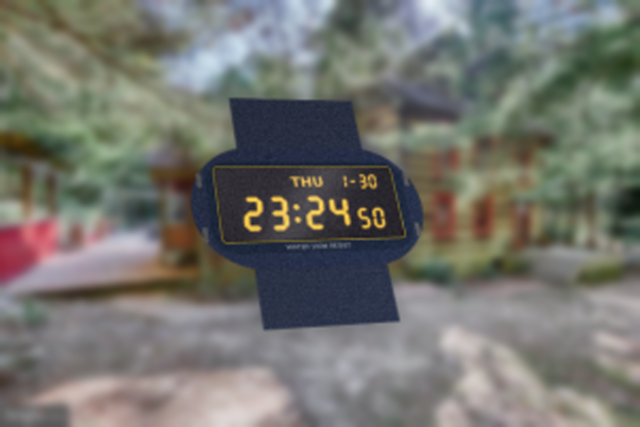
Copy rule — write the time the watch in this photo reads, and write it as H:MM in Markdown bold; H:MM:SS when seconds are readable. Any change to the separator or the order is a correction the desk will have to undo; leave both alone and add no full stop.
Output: **23:24:50**
